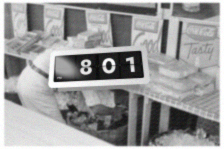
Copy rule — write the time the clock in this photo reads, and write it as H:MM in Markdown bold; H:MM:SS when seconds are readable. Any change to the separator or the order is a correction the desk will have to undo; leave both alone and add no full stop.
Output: **8:01**
